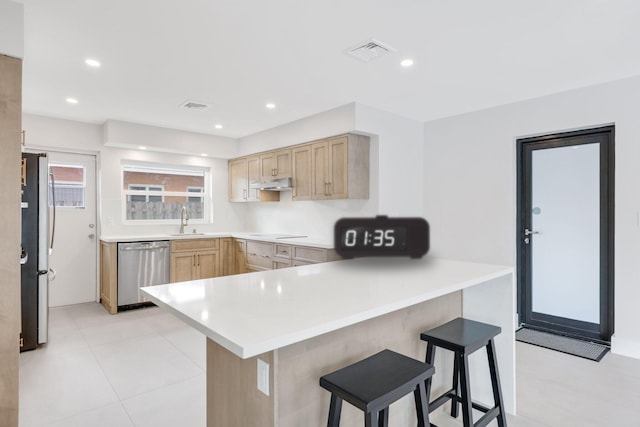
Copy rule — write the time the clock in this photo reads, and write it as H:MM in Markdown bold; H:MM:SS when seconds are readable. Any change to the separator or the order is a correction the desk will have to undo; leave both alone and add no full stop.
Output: **1:35**
